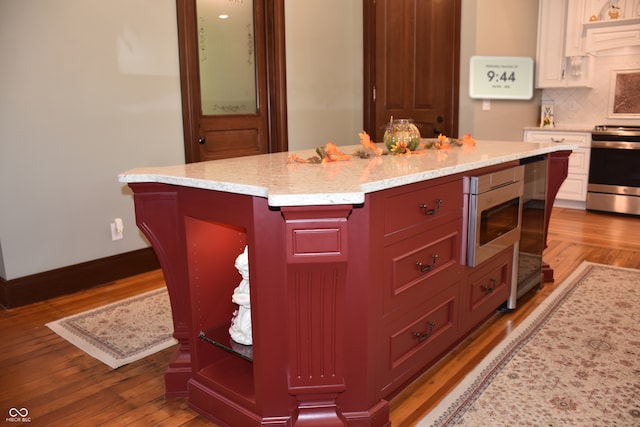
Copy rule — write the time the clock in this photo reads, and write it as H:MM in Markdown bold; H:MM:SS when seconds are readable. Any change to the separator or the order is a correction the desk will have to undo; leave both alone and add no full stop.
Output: **9:44**
